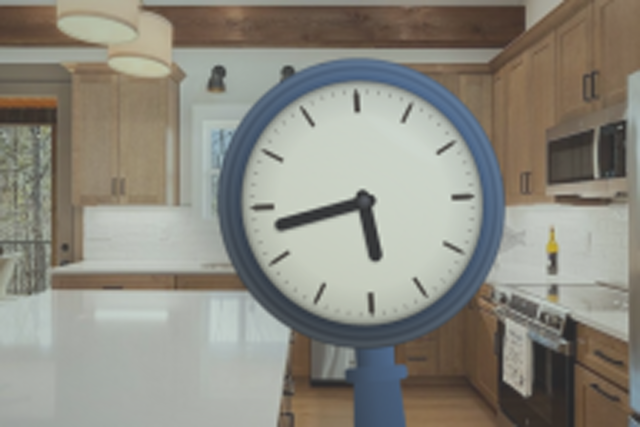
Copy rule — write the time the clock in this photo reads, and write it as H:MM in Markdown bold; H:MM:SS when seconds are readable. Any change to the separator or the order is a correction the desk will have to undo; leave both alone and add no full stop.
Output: **5:43**
